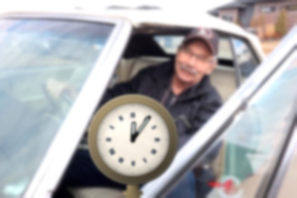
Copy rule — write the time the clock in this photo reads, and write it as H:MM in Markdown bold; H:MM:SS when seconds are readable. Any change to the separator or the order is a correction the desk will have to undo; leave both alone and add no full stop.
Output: **12:06**
